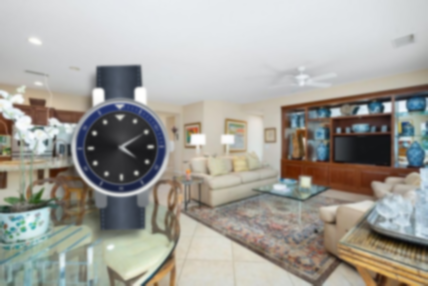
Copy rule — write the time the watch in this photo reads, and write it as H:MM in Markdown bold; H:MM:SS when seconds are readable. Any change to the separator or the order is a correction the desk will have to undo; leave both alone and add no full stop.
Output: **4:10**
